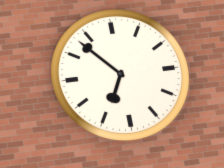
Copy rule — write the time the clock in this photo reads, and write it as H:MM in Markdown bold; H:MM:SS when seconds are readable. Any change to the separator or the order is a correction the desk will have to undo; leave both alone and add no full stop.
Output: **6:53**
